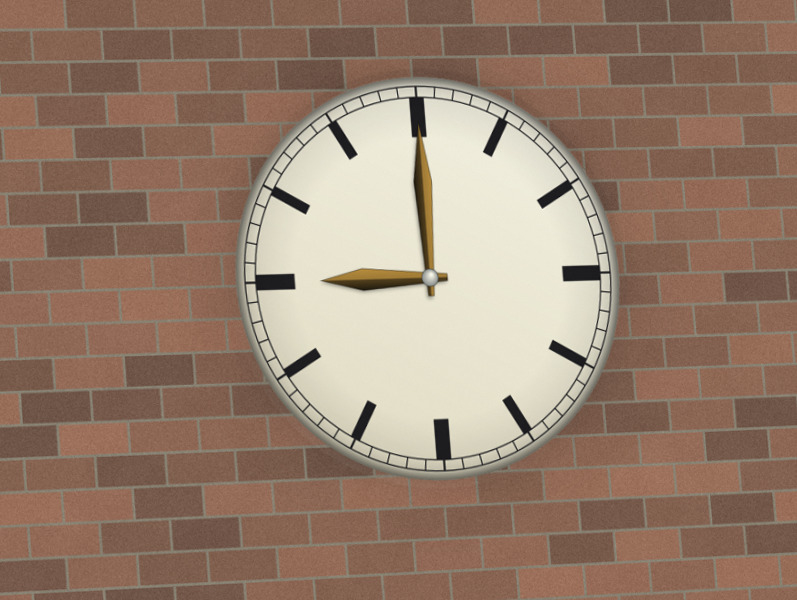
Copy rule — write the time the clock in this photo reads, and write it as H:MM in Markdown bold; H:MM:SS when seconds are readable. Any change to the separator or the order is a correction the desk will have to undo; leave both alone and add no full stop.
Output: **9:00**
